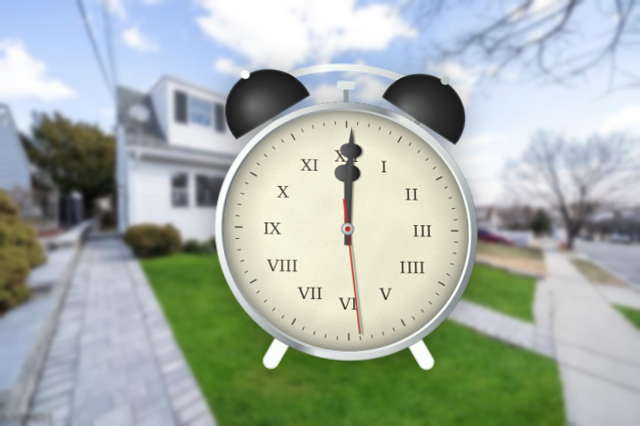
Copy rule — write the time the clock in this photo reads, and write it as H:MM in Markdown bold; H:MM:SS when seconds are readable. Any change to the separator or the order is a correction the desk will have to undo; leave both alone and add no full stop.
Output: **12:00:29**
